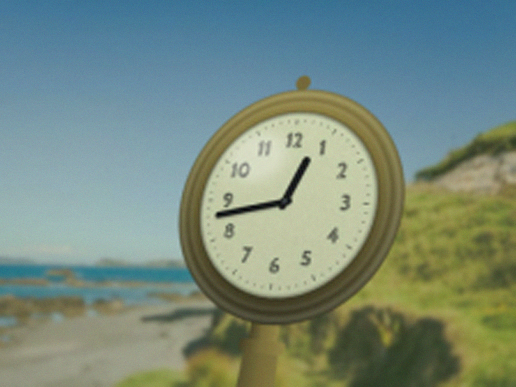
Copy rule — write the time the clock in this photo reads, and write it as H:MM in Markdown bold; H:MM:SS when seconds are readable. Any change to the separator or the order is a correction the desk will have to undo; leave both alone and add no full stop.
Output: **12:43**
